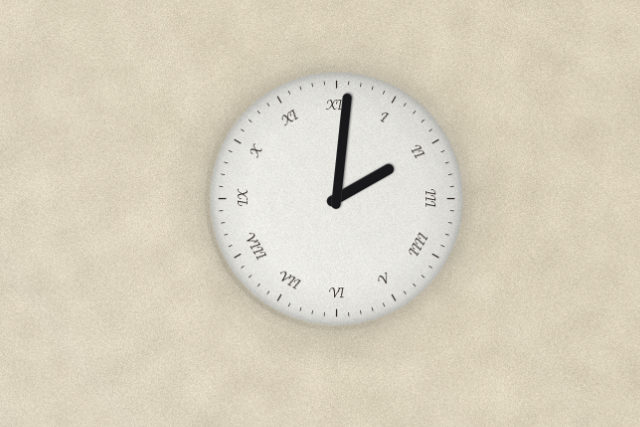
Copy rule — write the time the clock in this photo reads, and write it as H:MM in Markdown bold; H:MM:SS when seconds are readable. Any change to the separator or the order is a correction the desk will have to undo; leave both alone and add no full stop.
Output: **2:01**
